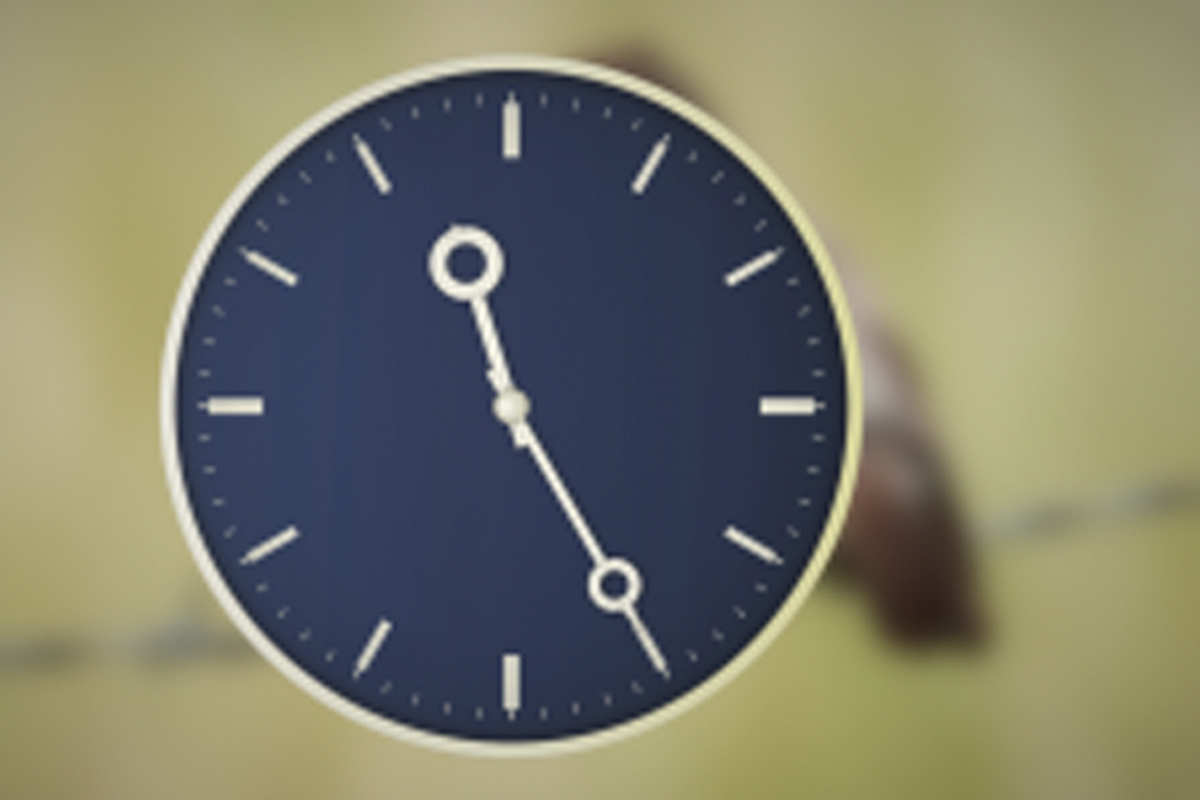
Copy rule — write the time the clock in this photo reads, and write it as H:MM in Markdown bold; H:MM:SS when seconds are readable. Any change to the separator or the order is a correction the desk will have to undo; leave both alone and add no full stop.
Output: **11:25**
